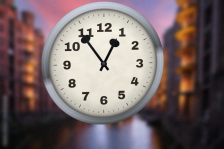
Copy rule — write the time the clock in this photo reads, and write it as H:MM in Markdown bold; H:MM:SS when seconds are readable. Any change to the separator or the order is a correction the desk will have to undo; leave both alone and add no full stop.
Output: **12:54**
